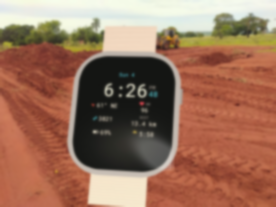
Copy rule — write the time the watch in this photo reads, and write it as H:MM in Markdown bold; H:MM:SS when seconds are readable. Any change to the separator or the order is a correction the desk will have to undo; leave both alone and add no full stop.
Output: **6:26**
